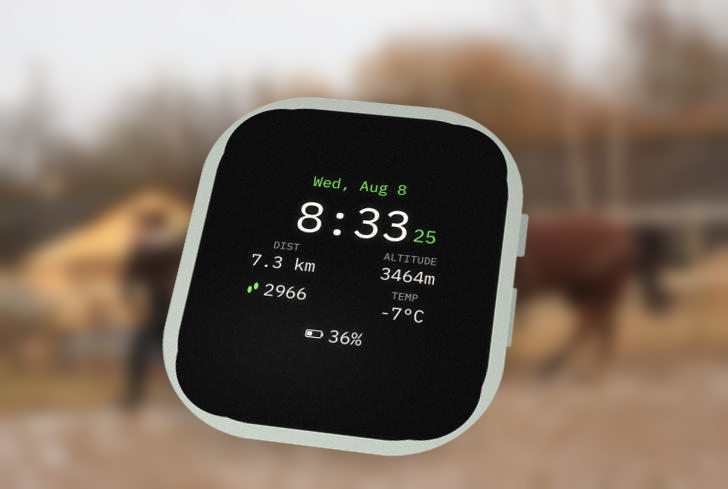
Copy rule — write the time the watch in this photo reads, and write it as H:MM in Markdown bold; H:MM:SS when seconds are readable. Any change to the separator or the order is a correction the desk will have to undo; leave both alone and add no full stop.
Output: **8:33:25**
